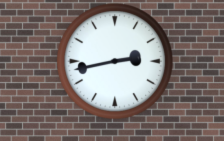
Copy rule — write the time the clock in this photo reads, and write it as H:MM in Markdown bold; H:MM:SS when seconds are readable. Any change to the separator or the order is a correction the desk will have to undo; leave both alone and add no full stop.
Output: **2:43**
